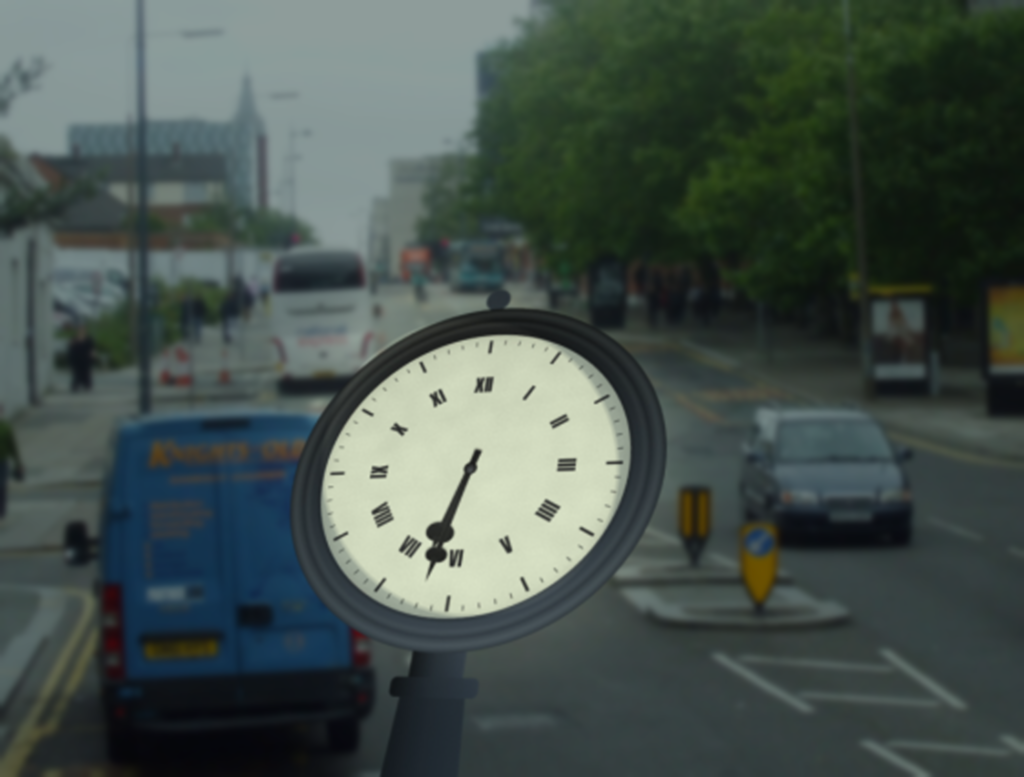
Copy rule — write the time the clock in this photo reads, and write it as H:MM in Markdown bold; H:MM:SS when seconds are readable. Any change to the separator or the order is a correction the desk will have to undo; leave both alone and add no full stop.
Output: **6:32**
